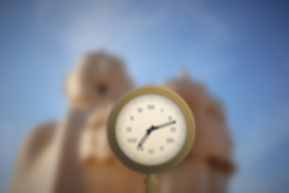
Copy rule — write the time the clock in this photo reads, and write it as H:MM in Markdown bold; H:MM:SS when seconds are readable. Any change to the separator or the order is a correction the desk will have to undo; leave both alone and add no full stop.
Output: **7:12**
